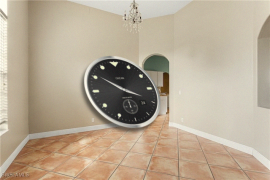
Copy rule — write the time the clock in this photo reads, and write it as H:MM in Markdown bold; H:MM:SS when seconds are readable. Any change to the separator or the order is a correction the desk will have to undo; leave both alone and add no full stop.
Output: **3:51**
